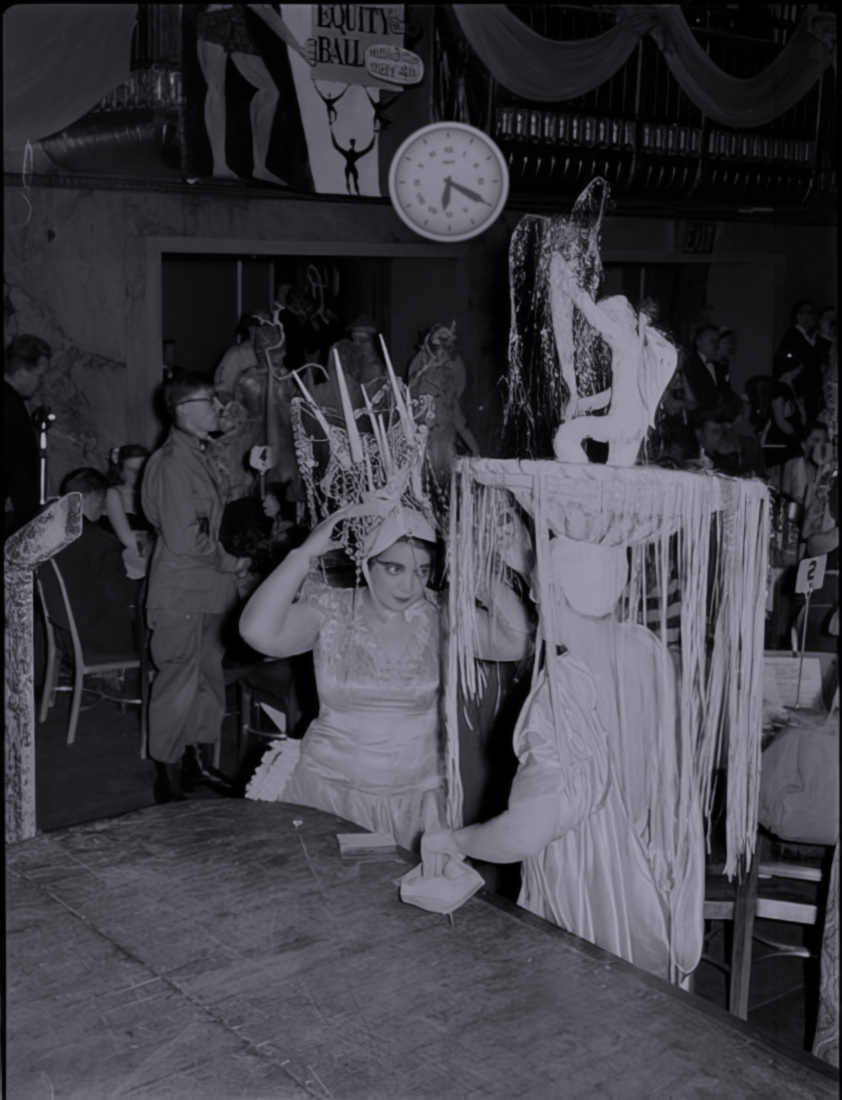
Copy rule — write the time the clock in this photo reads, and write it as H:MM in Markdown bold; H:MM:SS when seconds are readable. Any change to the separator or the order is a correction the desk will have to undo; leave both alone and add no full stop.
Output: **6:20**
